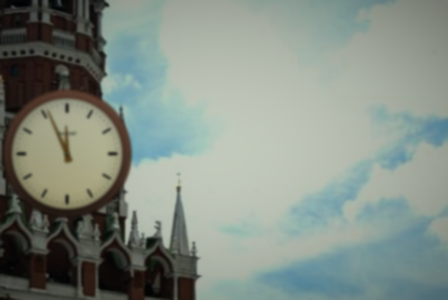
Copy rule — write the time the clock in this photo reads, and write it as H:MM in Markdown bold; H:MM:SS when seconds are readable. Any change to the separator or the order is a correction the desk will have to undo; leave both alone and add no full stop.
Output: **11:56**
